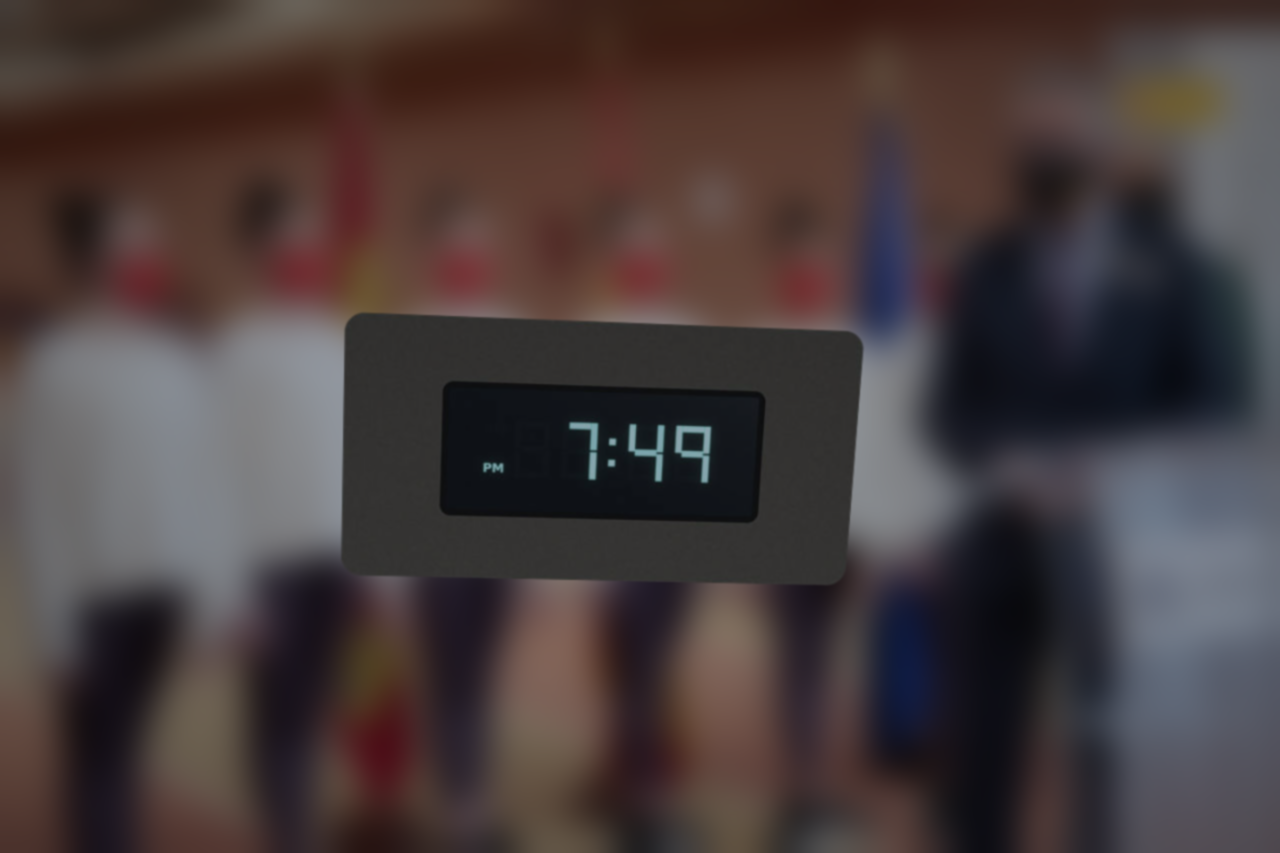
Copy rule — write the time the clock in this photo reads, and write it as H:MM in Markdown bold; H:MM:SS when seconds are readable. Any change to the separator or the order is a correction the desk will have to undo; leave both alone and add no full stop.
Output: **7:49**
